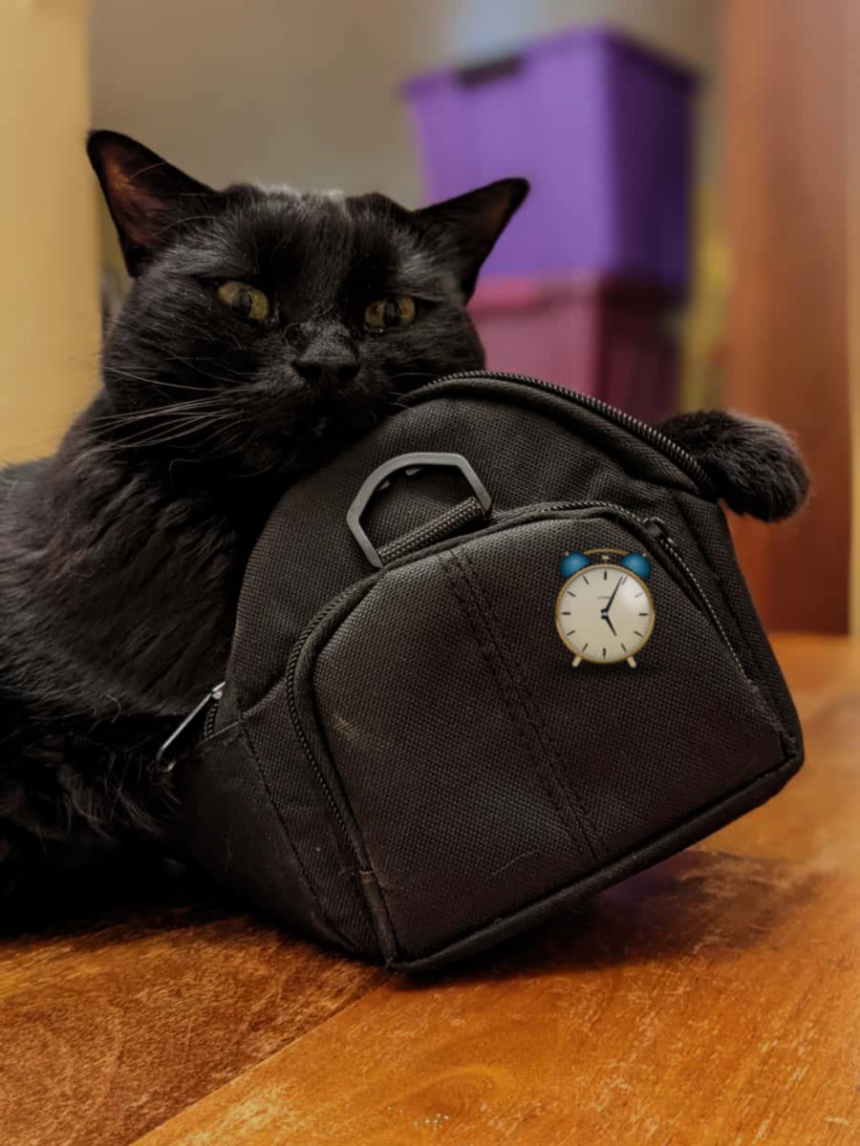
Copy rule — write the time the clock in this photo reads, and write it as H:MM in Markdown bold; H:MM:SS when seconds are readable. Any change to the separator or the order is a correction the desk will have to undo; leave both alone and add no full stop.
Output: **5:04**
